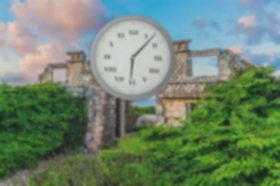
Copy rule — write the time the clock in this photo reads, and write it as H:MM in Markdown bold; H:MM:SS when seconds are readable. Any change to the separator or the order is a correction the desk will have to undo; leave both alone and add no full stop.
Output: **6:07**
